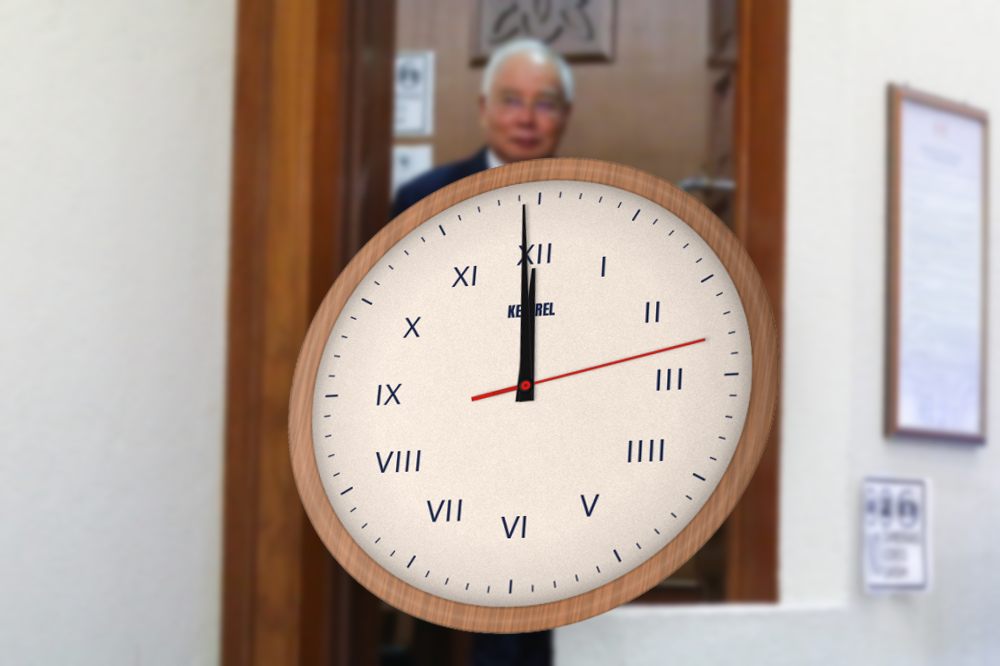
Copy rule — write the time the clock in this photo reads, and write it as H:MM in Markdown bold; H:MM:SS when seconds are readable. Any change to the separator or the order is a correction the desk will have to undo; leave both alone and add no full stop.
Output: **11:59:13**
